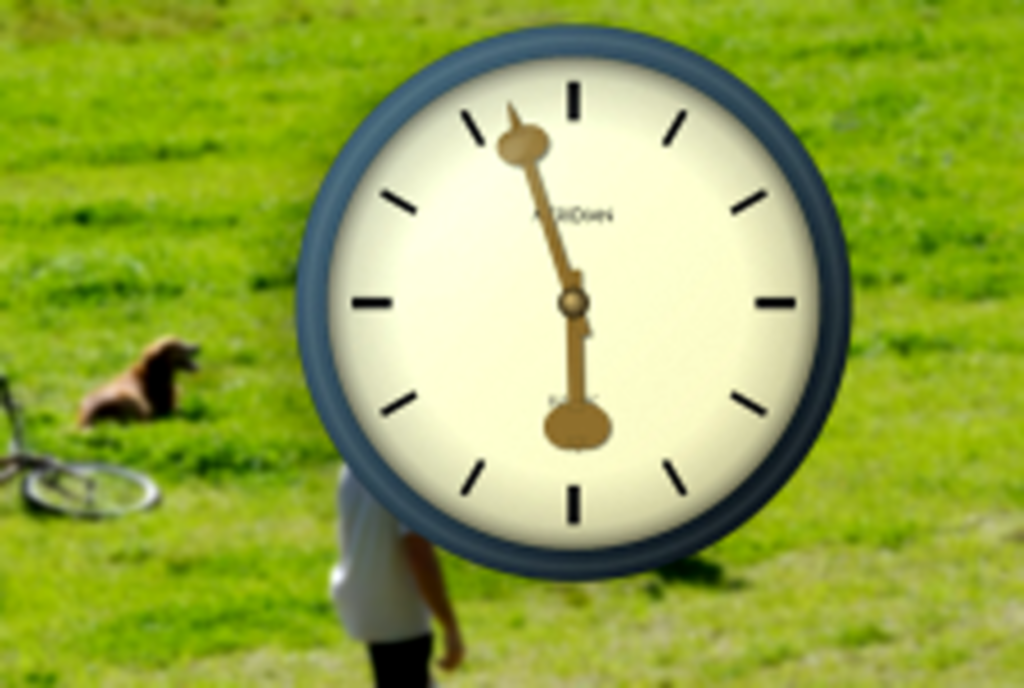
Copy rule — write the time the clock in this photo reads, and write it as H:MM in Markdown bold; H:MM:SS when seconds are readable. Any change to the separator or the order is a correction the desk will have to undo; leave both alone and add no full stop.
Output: **5:57**
